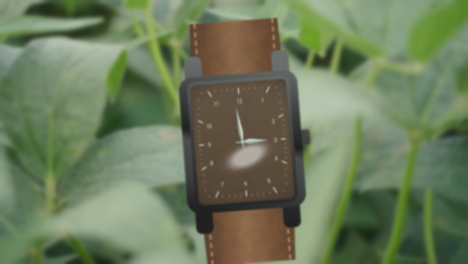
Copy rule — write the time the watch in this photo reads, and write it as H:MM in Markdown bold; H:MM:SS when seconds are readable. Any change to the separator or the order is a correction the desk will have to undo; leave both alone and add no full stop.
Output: **2:59**
